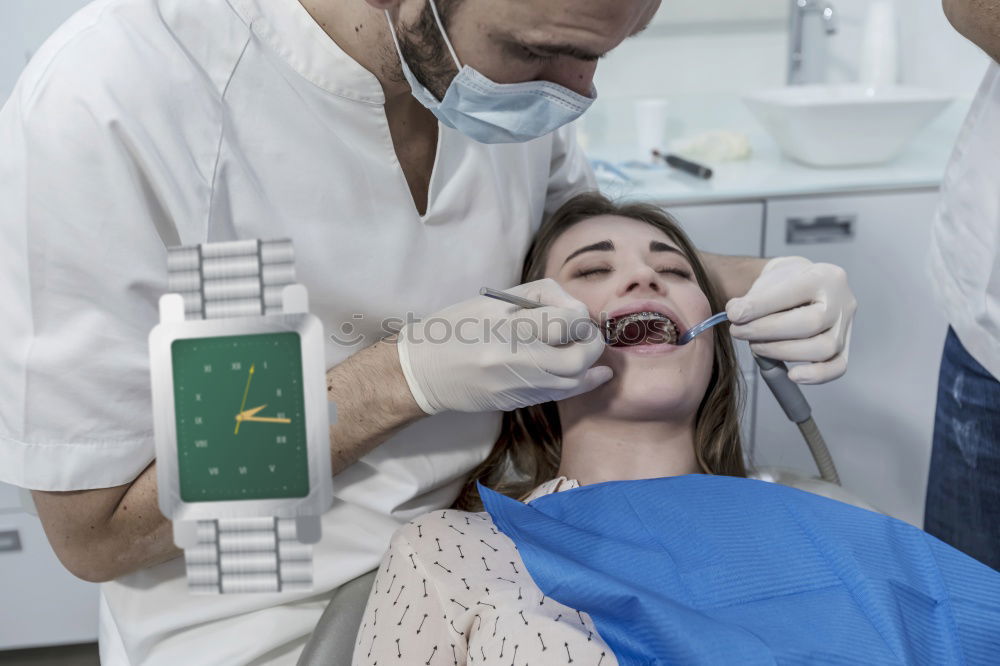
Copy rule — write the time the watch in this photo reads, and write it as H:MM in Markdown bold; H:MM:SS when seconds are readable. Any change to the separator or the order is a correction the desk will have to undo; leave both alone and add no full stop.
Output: **2:16:03**
